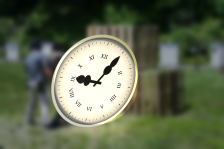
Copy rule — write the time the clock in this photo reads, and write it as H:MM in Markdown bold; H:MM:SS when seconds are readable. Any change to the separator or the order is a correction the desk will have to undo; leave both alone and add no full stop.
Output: **9:05**
